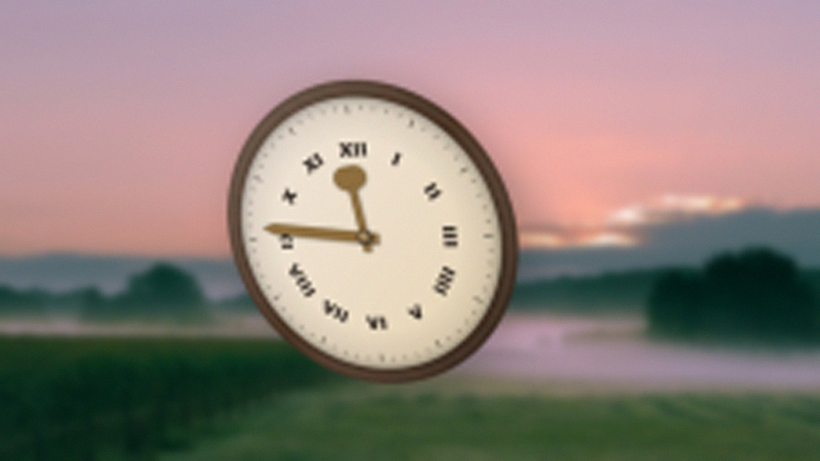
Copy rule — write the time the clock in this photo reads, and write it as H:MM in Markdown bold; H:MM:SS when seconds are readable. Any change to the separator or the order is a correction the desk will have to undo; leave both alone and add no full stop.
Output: **11:46**
